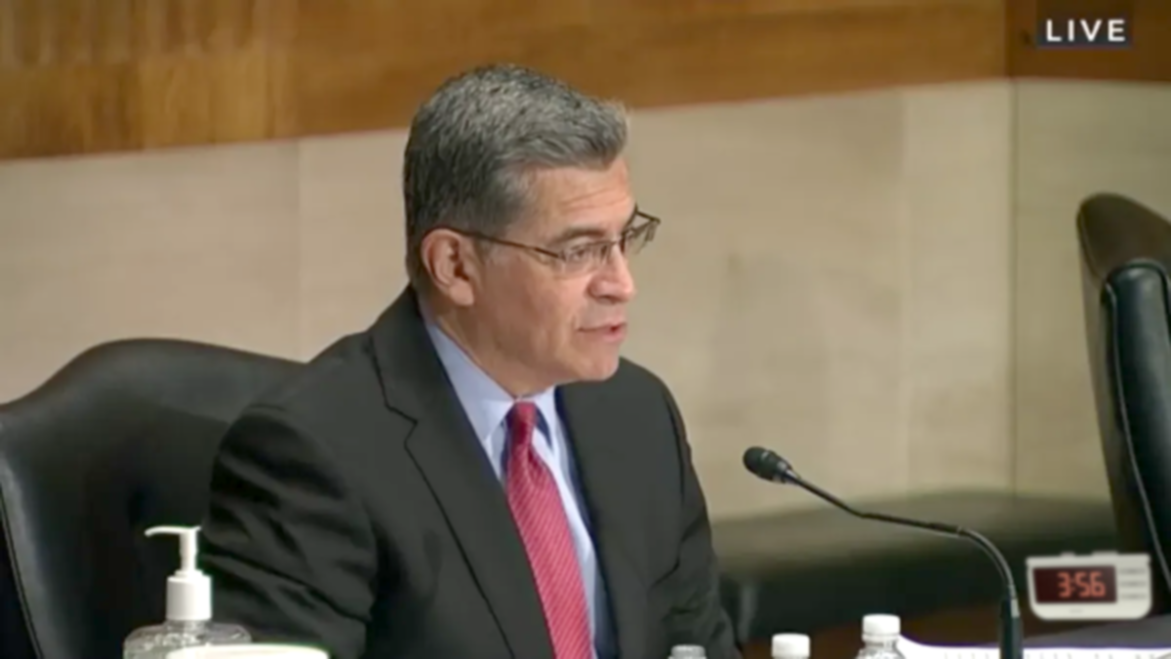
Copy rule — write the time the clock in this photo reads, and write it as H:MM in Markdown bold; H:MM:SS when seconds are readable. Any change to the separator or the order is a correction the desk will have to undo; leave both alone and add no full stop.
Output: **3:56**
